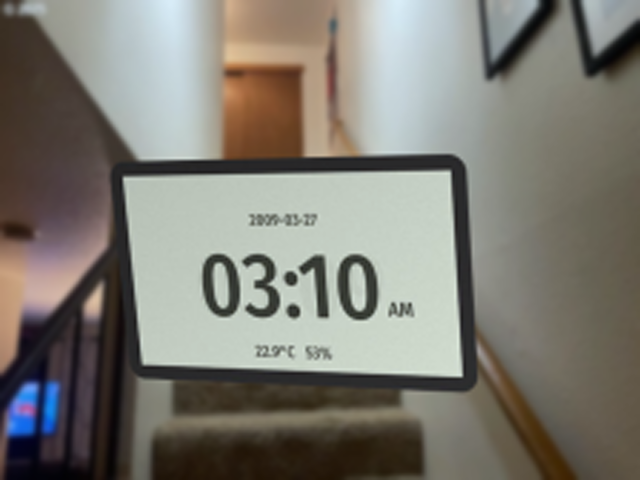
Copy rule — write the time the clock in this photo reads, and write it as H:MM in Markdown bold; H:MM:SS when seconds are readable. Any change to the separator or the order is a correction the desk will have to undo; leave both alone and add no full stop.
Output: **3:10**
